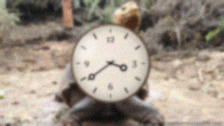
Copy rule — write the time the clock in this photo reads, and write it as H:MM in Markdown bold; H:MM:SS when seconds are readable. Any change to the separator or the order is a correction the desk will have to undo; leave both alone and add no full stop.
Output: **3:39**
